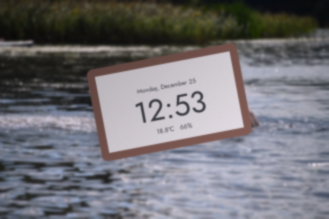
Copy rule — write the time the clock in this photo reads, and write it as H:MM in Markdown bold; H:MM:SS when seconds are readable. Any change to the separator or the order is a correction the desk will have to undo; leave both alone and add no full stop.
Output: **12:53**
